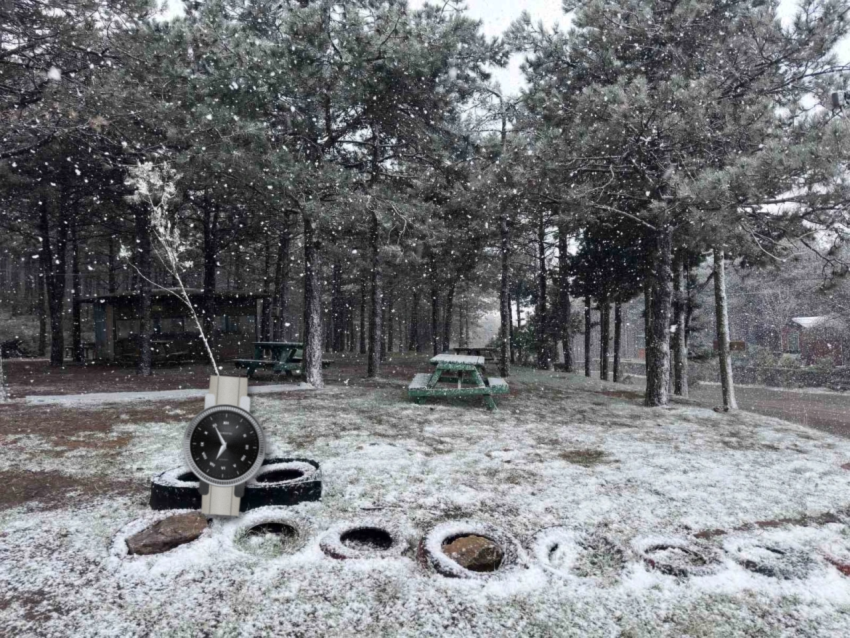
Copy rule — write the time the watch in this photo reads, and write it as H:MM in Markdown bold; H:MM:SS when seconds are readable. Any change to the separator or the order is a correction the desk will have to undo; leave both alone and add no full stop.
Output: **6:55**
